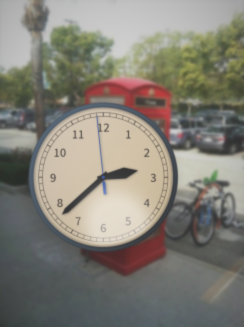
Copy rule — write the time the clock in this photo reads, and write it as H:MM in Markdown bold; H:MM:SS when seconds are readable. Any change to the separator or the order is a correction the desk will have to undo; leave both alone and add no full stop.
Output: **2:37:59**
